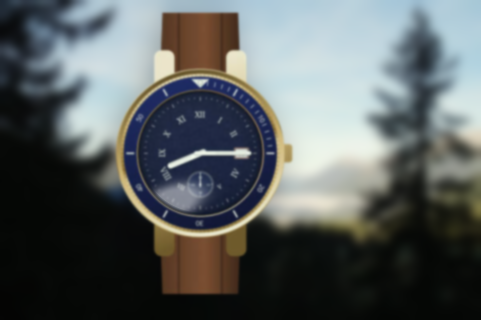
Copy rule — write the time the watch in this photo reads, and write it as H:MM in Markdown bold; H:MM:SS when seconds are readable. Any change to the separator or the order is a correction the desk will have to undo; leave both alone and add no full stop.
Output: **8:15**
